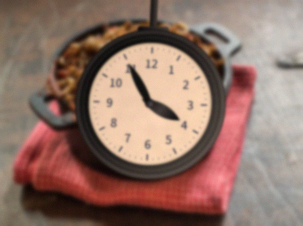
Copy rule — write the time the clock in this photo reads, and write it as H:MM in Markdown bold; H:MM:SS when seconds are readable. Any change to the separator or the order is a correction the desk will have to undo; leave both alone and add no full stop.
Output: **3:55**
